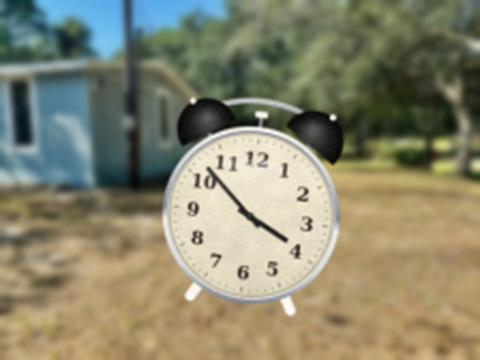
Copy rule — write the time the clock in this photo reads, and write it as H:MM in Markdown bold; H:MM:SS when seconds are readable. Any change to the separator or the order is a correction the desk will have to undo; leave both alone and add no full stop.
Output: **3:52**
